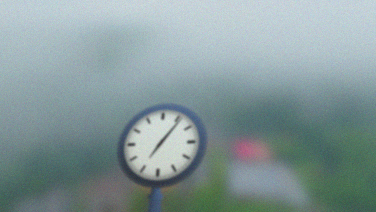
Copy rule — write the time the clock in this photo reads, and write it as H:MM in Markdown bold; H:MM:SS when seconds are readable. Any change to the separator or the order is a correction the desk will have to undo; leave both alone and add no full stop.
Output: **7:06**
